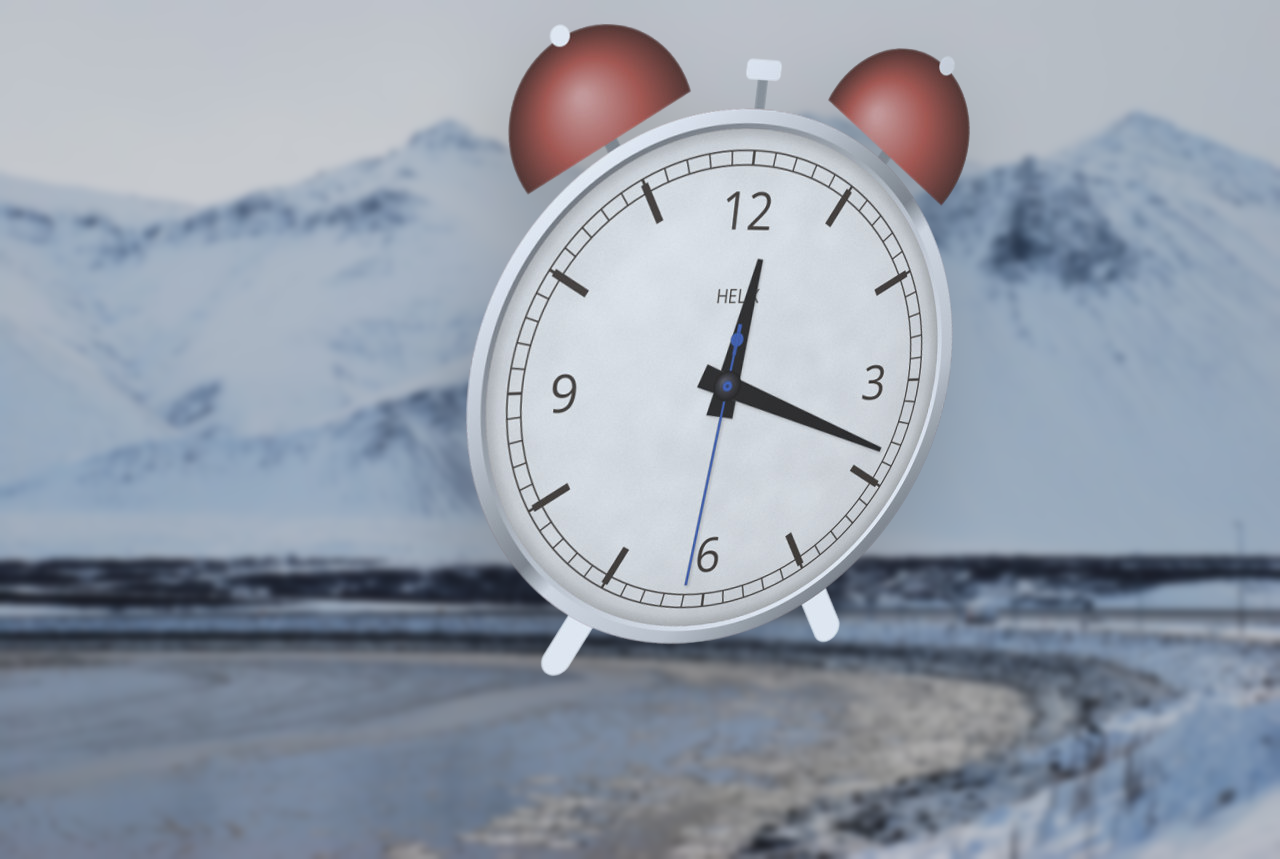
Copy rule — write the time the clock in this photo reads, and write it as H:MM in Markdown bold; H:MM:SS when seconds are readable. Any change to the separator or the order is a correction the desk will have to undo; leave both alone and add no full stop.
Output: **12:18:31**
